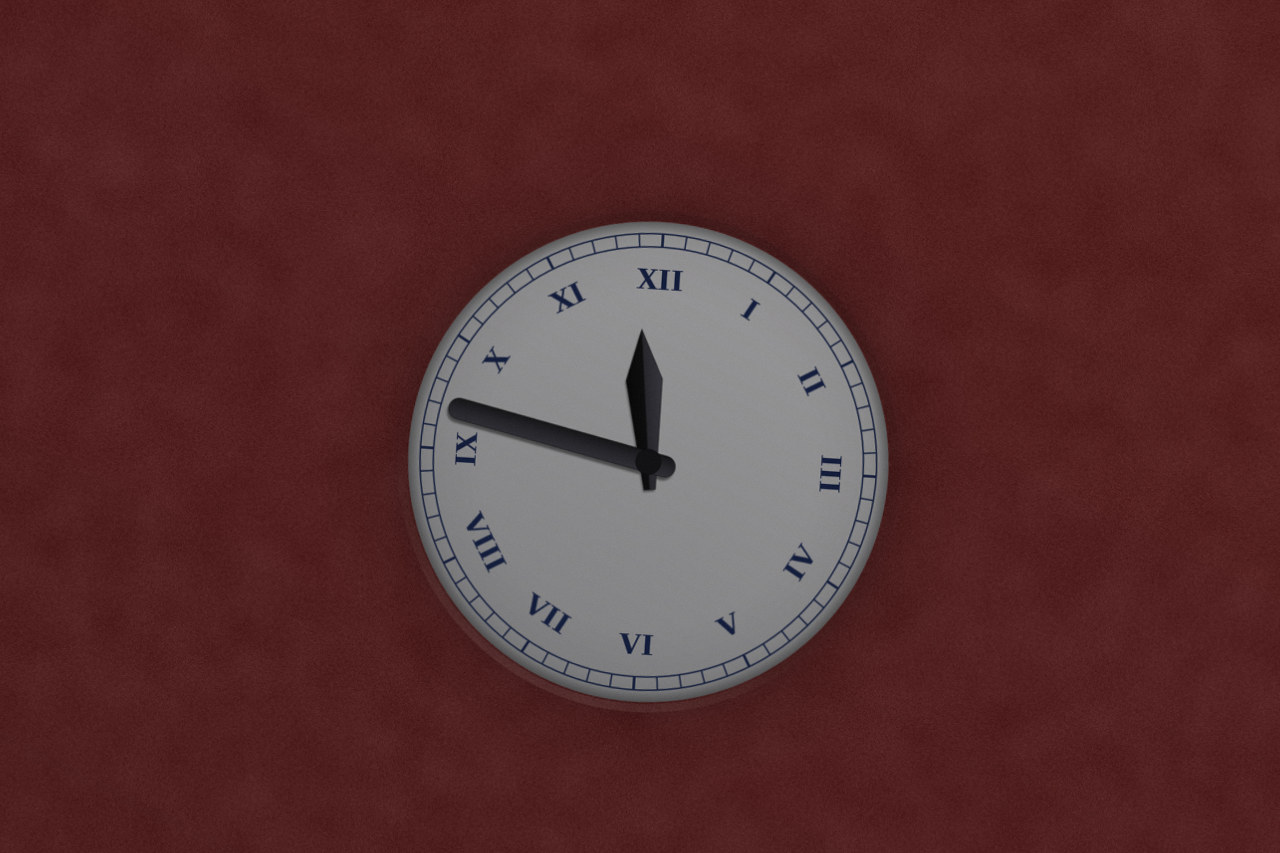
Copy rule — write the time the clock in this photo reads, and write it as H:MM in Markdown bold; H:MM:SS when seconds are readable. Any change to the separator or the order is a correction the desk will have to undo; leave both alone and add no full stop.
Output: **11:47**
